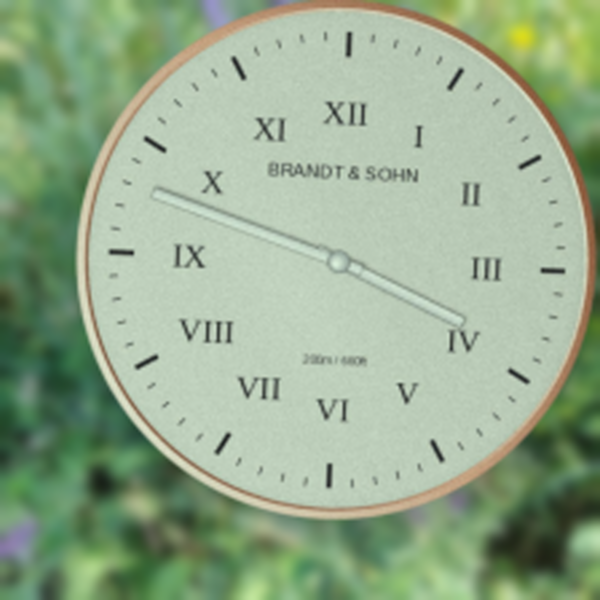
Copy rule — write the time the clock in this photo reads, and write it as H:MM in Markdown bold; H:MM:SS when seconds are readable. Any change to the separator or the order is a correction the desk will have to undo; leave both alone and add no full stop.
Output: **3:48**
